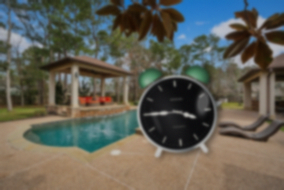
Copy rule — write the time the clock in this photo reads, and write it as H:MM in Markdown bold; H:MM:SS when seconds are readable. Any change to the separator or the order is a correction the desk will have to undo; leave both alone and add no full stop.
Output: **3:45**
